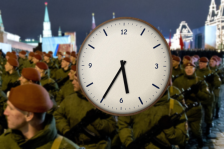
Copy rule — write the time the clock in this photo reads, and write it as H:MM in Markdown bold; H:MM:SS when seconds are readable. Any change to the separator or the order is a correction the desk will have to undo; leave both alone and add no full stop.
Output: **5:35**
